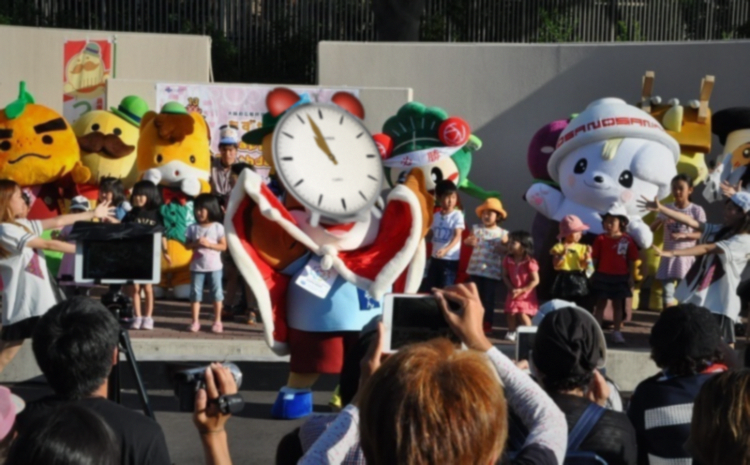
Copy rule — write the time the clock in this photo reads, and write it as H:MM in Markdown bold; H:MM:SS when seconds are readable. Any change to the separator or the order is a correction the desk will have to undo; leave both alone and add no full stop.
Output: **10:57**
